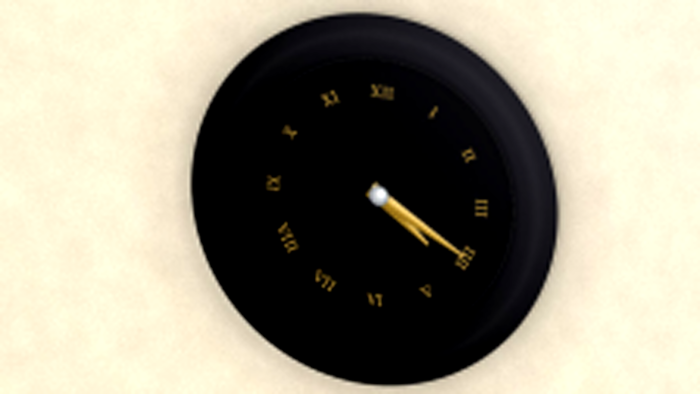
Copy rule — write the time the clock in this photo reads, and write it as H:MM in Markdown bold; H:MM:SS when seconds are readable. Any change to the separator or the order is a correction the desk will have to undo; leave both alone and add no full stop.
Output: **4:20**
